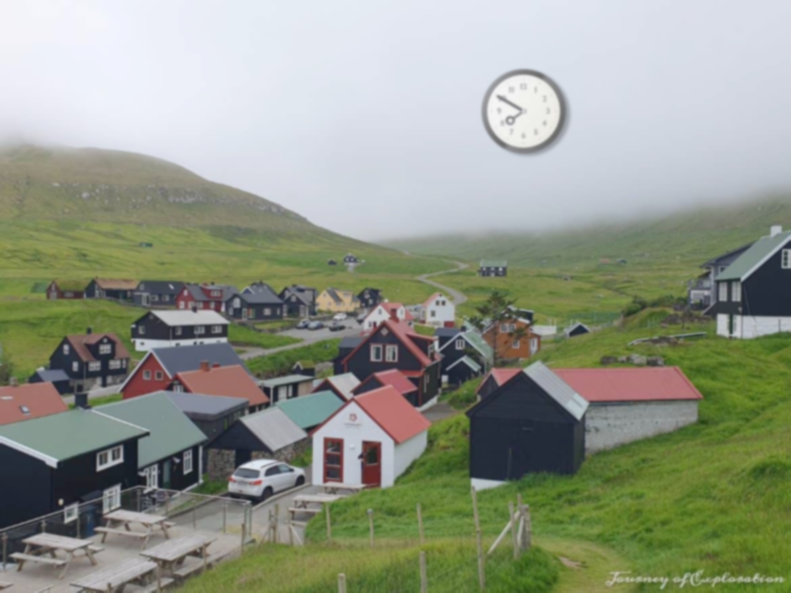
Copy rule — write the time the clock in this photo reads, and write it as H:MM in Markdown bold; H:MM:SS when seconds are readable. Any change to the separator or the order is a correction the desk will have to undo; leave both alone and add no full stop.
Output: **7:50**
